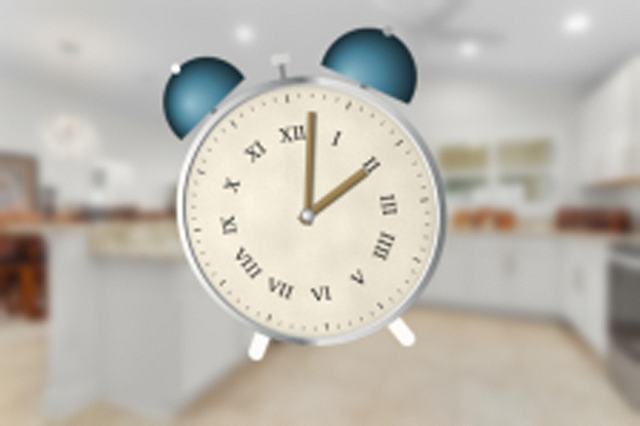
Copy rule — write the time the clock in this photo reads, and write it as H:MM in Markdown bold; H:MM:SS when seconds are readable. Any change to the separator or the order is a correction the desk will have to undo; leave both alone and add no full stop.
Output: **2:02**
